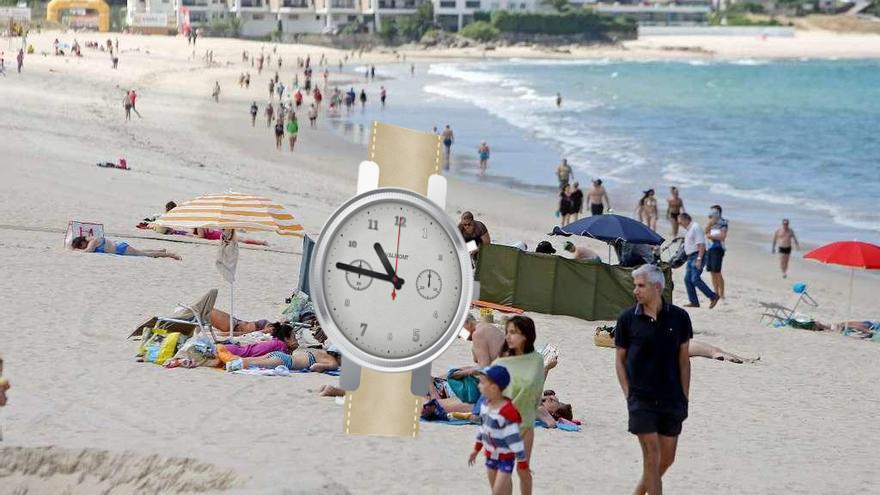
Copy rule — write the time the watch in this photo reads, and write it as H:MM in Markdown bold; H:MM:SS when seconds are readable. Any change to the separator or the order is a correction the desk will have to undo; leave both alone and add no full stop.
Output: **10:46**
